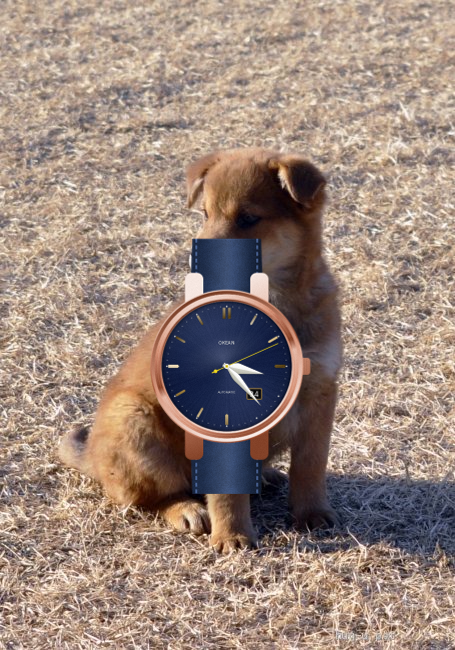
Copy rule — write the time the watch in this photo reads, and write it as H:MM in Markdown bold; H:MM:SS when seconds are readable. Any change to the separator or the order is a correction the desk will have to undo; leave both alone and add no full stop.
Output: **3:23:11**
